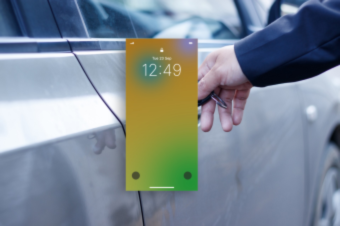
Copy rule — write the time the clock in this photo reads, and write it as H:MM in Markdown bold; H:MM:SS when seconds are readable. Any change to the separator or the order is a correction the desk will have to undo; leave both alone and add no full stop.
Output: **12:49**
